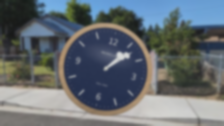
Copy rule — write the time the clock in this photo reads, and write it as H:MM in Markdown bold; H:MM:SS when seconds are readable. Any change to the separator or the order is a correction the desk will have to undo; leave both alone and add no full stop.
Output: **1:07**
